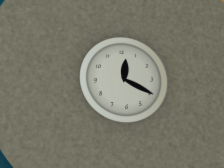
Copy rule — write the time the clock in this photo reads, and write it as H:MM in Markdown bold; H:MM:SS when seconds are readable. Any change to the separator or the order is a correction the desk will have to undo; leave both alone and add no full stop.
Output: **12:20**
